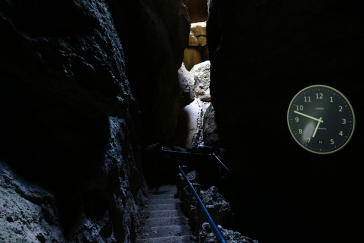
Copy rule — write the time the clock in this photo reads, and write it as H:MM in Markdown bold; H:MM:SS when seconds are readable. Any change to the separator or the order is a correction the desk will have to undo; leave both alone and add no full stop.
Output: **6:48**
